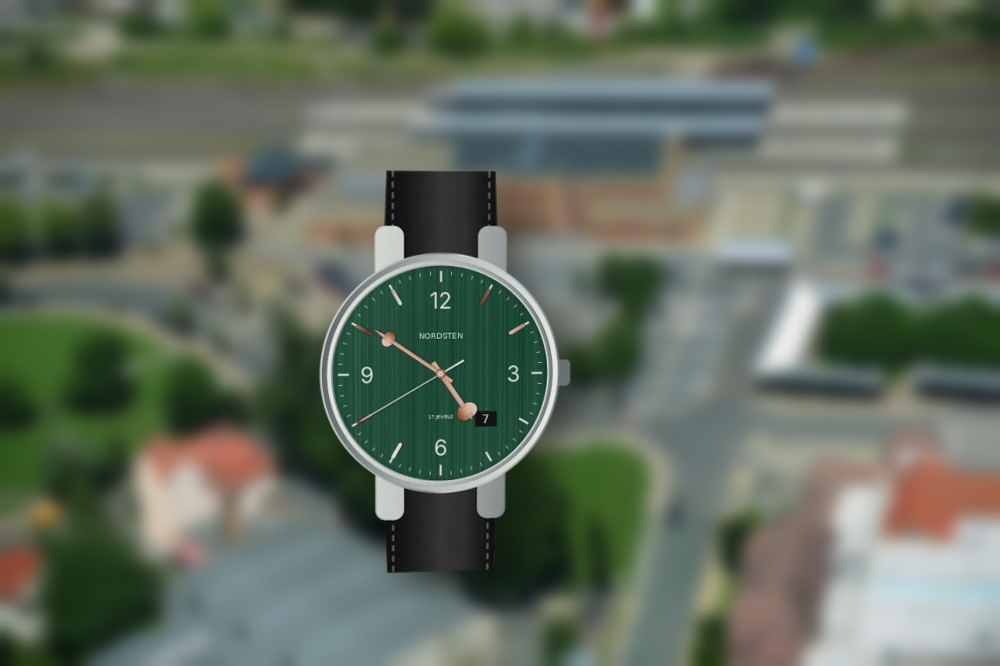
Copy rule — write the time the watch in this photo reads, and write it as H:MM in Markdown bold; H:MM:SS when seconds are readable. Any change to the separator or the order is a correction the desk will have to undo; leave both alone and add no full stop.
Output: **4:50:40**
